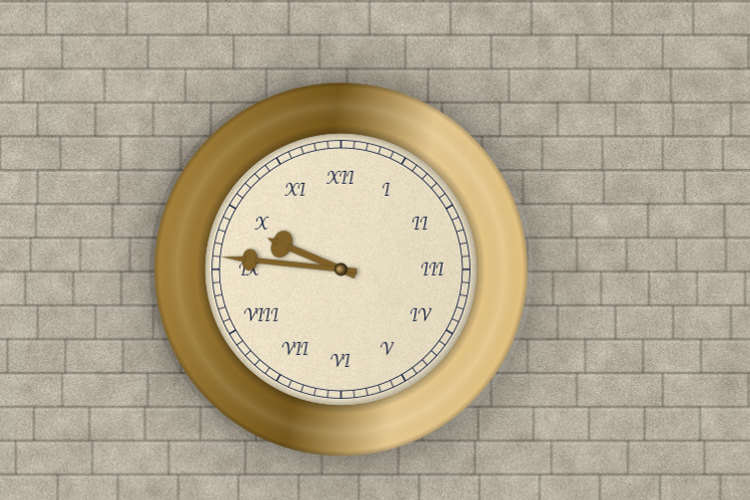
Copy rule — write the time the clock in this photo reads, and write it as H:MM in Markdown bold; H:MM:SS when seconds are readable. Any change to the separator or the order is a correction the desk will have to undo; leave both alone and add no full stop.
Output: **9:46**
